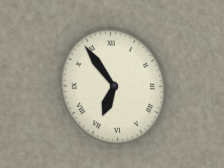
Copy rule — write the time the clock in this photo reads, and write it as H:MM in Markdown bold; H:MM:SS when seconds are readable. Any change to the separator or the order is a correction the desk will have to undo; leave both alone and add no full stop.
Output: **6:54**
